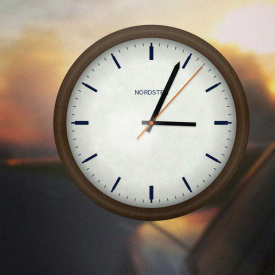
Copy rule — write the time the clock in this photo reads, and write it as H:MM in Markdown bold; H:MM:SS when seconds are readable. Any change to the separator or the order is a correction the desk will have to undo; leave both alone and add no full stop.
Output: **3:04:07**
